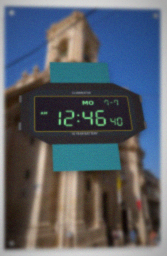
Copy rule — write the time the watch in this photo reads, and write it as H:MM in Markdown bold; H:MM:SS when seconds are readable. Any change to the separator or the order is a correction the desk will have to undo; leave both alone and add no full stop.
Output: **12:46**
